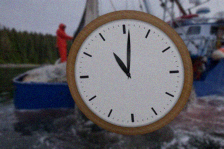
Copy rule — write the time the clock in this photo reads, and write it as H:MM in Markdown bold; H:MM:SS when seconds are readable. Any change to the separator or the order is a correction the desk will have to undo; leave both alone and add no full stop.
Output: **11:01**
